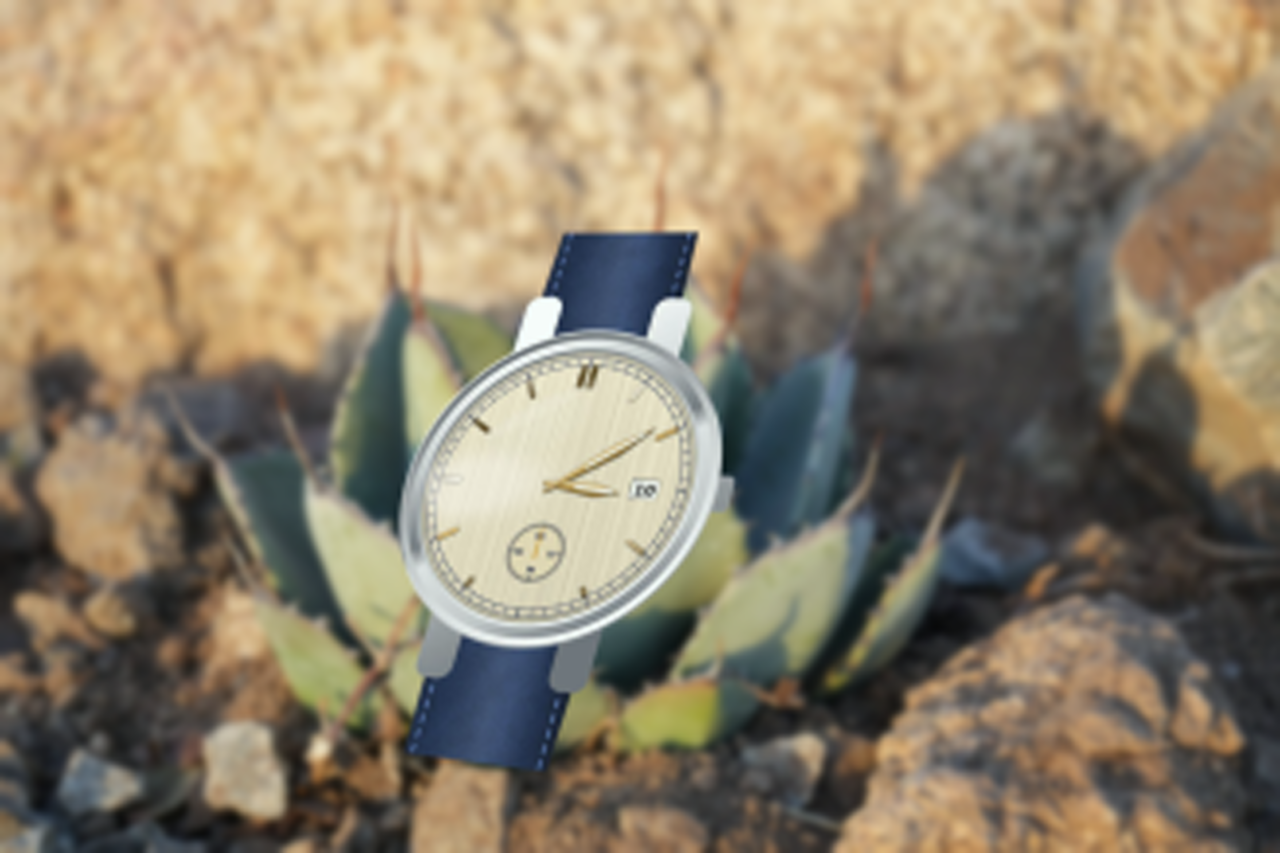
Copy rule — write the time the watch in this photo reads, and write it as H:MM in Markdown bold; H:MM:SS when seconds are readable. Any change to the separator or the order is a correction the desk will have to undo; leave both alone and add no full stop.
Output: **3:09**
